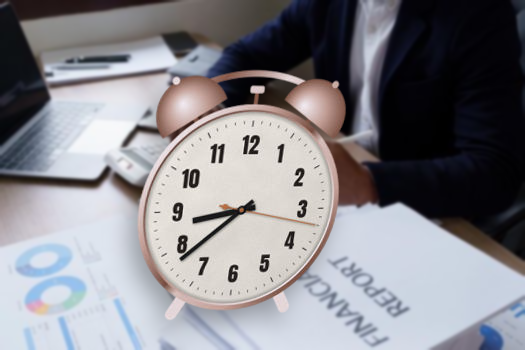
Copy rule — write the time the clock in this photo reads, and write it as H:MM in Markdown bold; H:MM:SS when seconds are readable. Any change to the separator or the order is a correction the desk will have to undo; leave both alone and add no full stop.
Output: **8:38:17**
